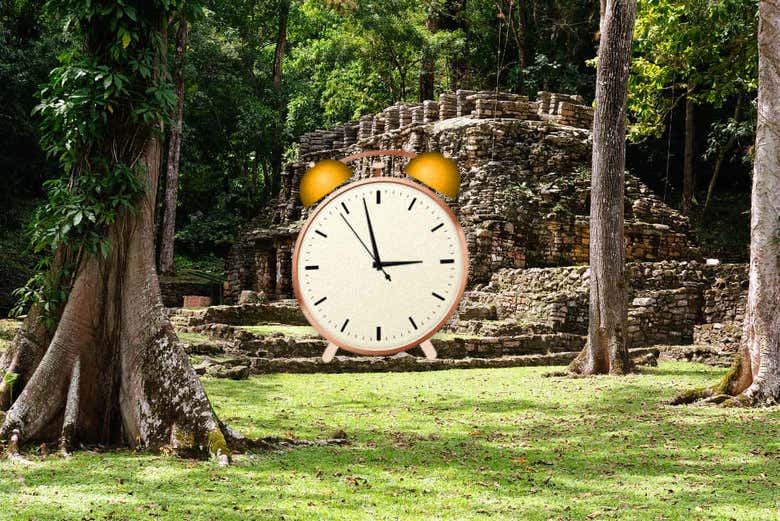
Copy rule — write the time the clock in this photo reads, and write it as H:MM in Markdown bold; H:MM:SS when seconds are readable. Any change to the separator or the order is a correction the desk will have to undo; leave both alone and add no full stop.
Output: **2:57:54**
